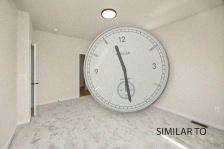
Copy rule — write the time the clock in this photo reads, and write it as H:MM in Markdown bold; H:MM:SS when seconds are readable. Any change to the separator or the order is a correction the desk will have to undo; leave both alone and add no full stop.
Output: **11:29**
